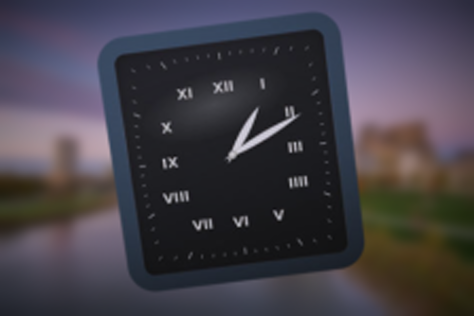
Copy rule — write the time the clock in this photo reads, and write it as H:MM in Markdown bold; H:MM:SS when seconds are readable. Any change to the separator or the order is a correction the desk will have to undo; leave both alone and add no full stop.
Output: **1:11**
